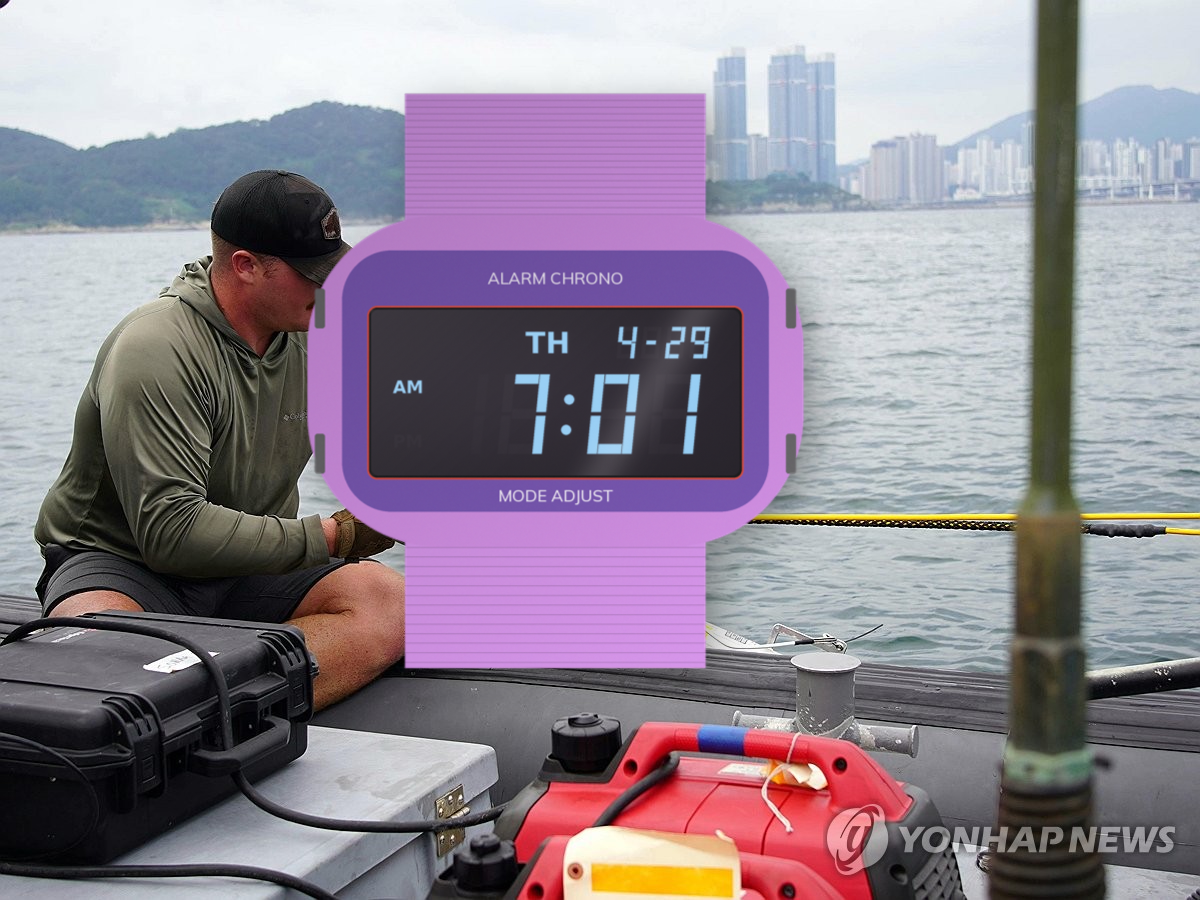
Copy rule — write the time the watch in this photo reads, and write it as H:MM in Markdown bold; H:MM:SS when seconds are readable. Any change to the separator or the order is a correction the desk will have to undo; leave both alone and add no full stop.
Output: **7:01**
